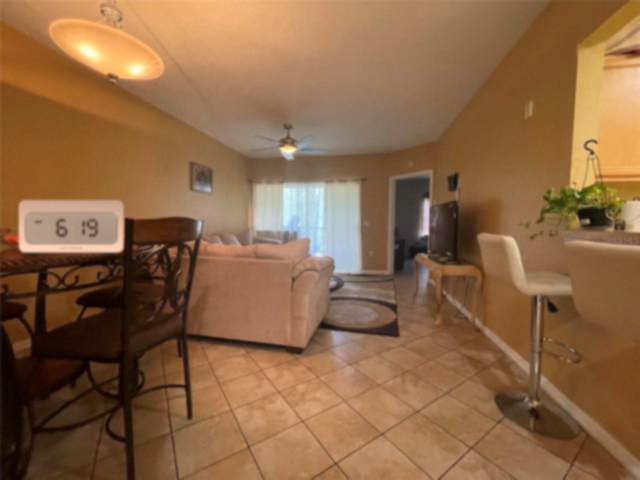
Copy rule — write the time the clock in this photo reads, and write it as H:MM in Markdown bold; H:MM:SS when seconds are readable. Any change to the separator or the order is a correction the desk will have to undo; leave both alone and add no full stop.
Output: **6:19**
